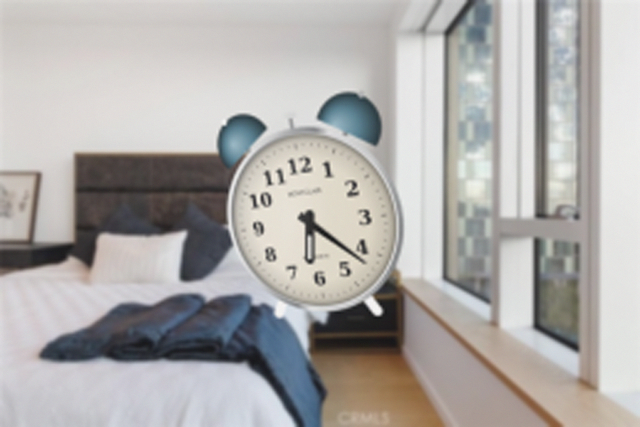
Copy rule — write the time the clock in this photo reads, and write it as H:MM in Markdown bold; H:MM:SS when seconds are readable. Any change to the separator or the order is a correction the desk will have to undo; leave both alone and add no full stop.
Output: **6:22**
